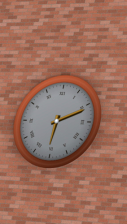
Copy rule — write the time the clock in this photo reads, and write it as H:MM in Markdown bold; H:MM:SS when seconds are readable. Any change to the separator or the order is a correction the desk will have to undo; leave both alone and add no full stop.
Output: **6:11**
